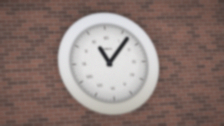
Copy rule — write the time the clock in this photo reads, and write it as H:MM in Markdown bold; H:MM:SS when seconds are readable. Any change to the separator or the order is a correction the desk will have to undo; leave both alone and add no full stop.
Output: **11:07**
